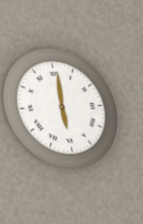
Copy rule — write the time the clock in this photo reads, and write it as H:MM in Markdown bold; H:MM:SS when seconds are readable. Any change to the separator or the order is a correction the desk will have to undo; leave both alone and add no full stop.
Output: **6:01**
